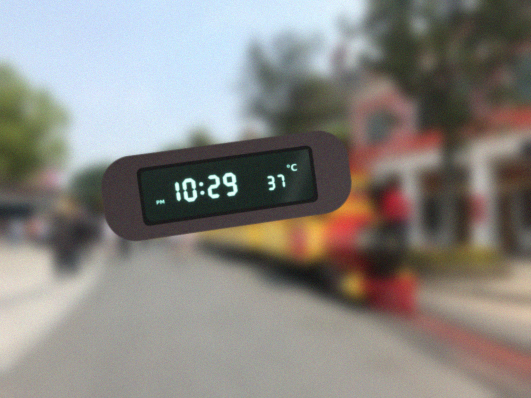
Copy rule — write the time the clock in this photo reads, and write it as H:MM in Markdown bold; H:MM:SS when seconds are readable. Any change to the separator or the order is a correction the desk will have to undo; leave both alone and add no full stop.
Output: **10:29**
